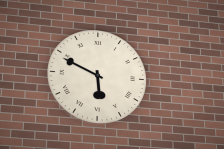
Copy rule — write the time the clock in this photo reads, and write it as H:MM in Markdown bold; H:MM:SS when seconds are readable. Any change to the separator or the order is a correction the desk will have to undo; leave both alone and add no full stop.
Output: **5:49**
